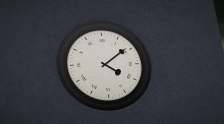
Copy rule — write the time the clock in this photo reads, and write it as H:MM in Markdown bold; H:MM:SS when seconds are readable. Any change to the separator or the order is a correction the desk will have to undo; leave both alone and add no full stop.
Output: **4:09**
